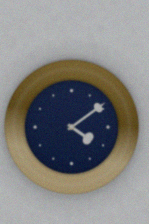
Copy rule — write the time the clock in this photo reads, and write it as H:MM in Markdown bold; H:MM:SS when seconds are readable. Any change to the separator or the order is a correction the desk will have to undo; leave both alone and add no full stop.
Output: **4:09**
